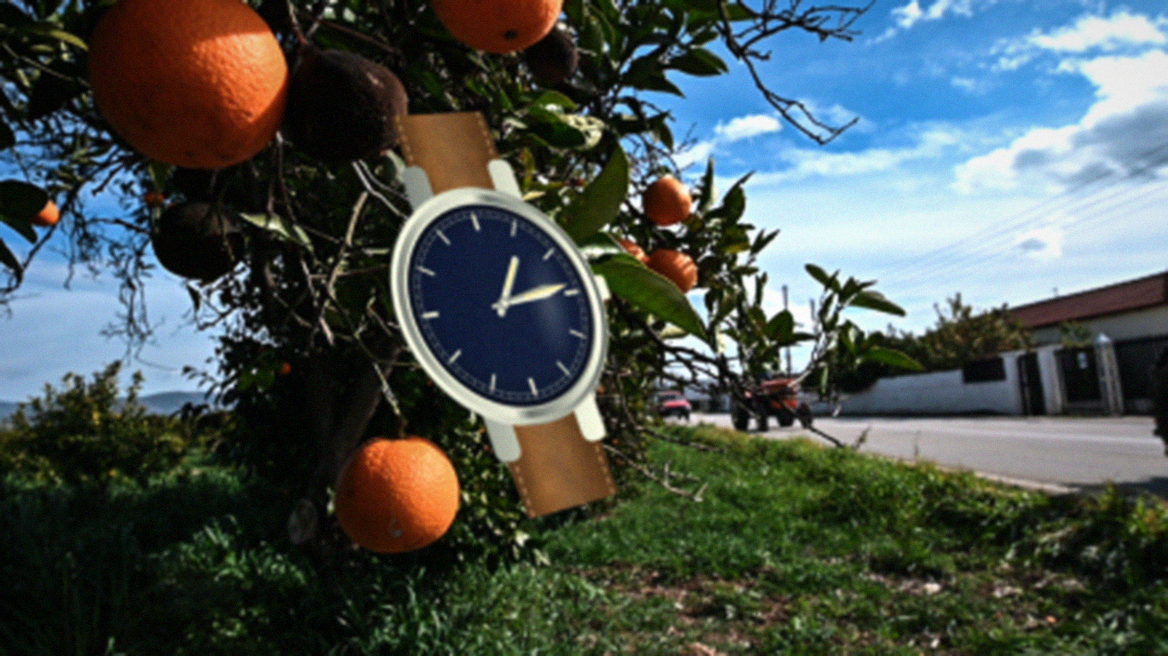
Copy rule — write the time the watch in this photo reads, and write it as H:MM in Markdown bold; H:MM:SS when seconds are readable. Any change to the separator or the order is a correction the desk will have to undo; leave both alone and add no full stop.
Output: **1:14**
